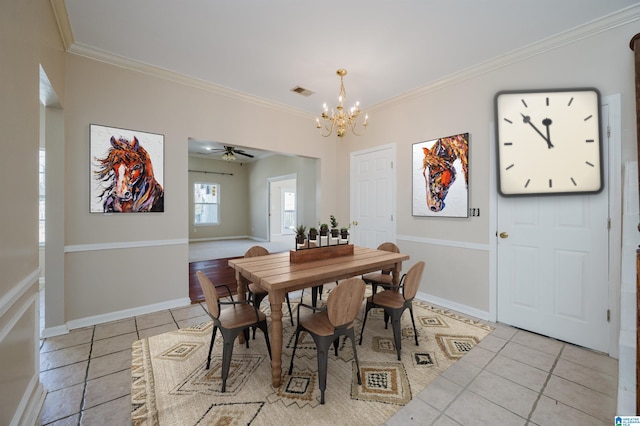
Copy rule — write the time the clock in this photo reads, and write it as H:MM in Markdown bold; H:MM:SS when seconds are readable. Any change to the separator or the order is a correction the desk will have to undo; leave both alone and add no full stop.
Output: **11:53**
